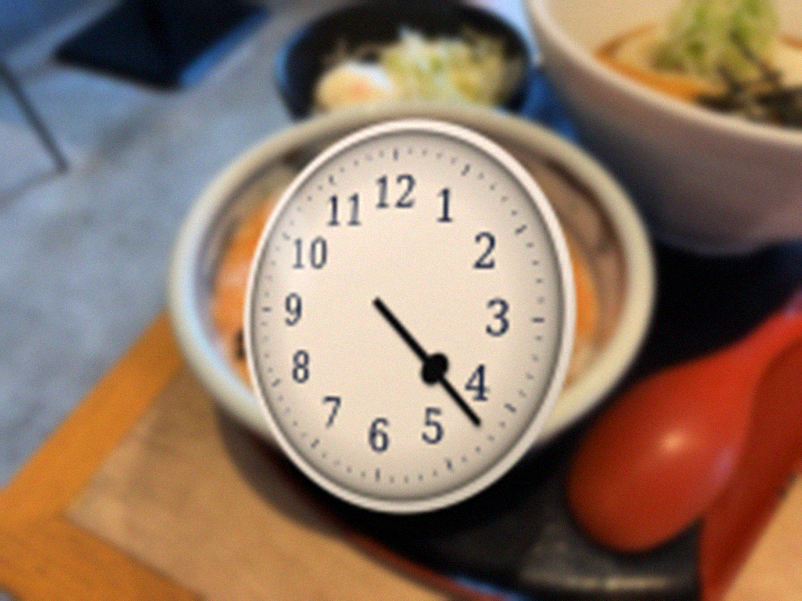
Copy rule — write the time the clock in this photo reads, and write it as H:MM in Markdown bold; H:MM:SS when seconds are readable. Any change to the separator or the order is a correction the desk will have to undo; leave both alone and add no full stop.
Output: **4:22**
